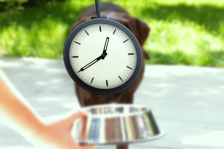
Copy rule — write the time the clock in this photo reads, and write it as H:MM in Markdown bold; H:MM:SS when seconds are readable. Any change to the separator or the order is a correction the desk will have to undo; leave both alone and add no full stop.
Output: **12:40**
